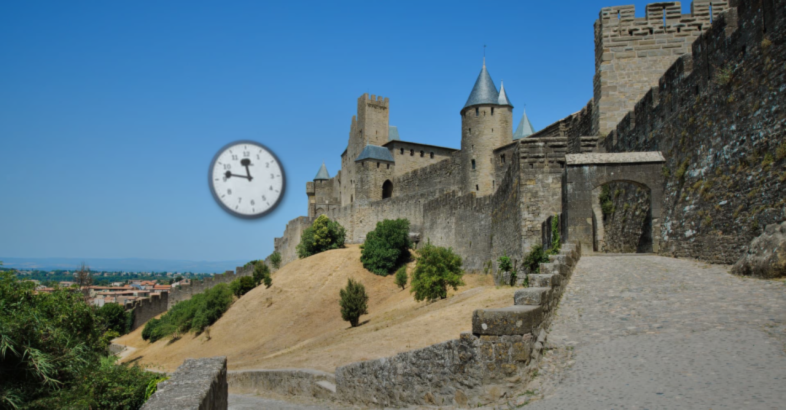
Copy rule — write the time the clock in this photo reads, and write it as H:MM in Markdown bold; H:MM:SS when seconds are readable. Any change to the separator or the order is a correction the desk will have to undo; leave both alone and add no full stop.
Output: **11:47**
